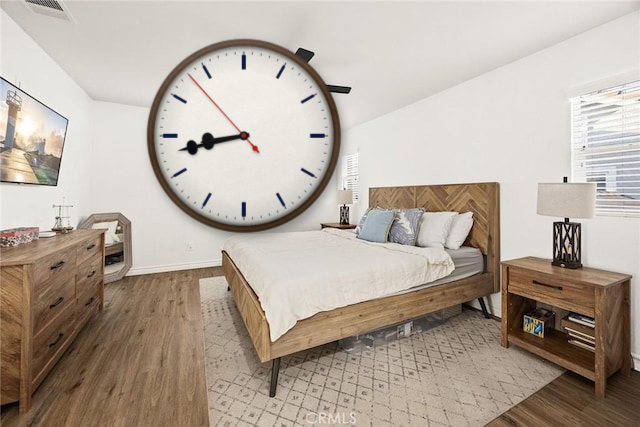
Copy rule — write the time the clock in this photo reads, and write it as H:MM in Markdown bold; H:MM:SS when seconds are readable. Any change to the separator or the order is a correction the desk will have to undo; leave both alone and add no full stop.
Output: **8:42:53**
